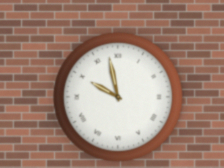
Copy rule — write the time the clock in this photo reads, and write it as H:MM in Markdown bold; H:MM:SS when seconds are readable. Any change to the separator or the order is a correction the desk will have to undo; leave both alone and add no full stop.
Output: **9:58**
